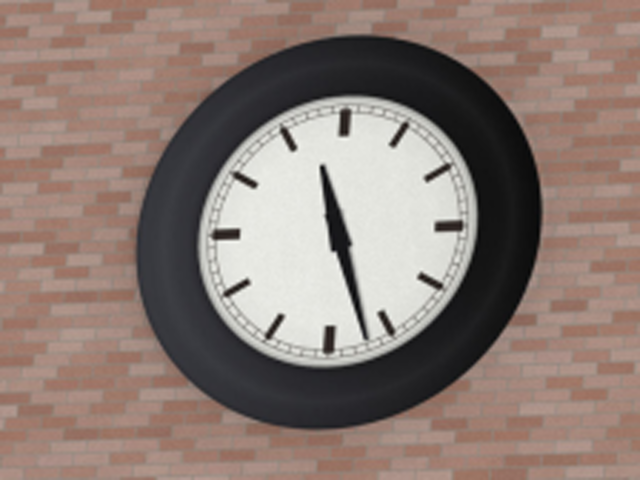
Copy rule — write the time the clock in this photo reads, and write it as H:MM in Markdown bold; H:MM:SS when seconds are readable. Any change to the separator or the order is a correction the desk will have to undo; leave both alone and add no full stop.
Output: **11:27**
